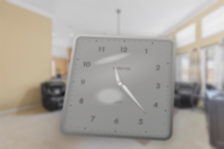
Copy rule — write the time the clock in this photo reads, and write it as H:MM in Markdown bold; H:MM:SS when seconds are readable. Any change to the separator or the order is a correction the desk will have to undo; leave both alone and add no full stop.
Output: **11:23**
